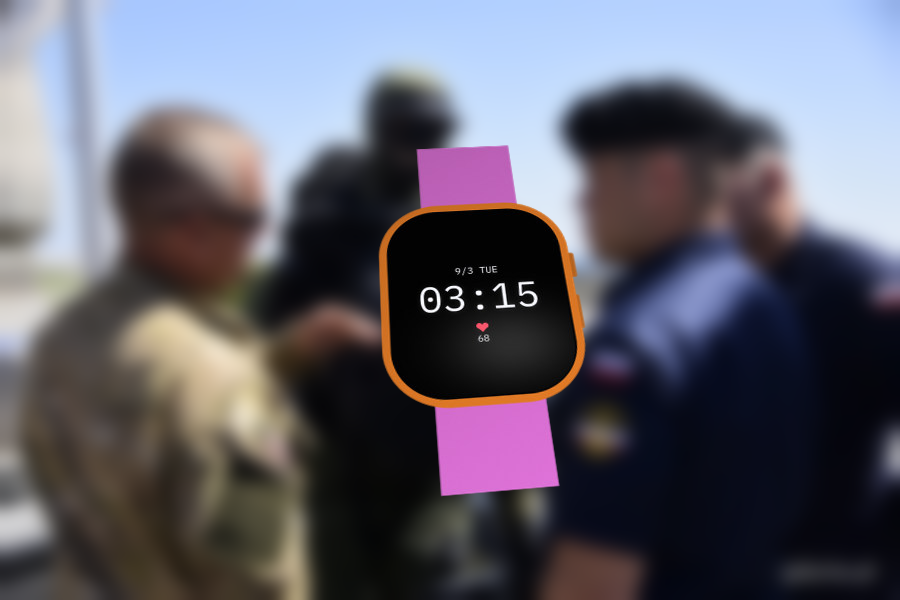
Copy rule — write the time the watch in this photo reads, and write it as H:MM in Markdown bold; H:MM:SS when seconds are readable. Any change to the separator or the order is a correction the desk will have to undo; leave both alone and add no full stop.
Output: **3:15**
